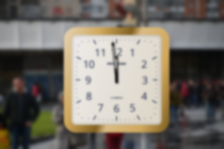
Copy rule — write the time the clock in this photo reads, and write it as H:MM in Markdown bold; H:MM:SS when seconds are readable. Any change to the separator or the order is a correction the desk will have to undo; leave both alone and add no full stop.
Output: **11:59**
